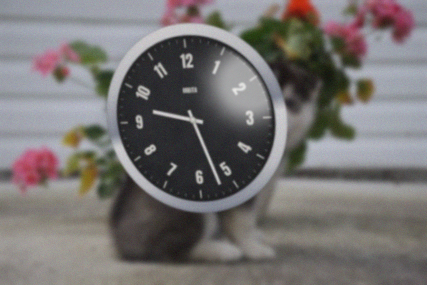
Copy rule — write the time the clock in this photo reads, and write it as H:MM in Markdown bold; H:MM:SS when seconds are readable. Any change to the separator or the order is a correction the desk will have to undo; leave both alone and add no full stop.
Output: **9:27**
